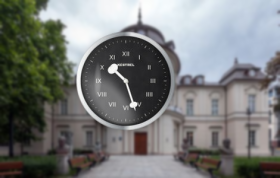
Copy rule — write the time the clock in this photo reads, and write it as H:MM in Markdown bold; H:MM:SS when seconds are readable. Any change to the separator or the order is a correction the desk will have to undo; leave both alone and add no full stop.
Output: **10:27**
